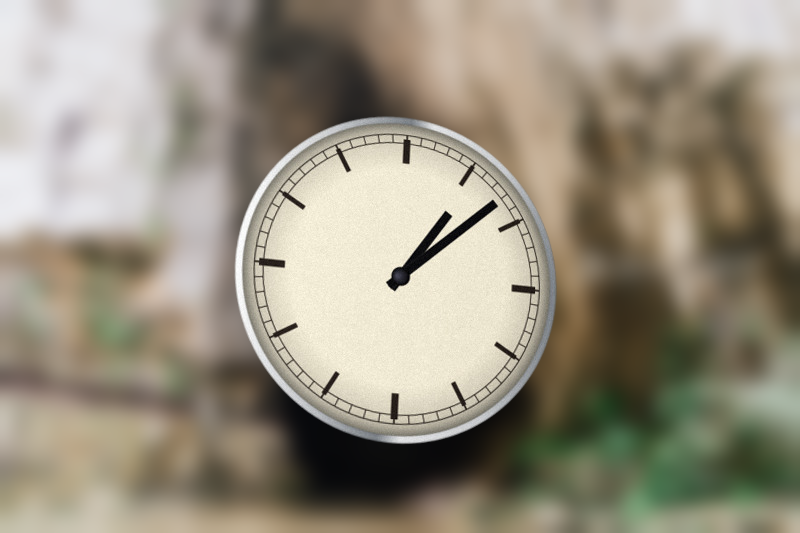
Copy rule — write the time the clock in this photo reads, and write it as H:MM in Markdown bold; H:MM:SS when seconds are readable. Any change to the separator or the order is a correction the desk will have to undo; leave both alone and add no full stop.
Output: **1:08**
